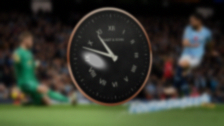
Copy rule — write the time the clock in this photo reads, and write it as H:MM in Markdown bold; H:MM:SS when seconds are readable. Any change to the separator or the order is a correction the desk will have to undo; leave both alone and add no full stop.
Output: **10:48**
